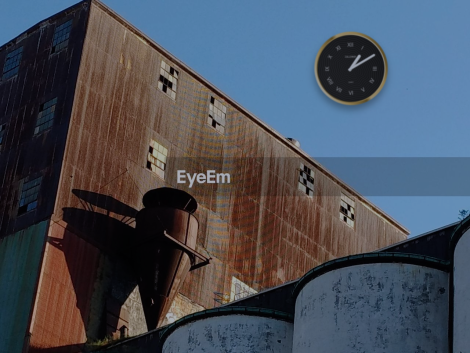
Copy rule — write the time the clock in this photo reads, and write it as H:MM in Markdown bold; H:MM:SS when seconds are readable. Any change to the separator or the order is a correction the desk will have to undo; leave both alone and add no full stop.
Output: **1:10**
